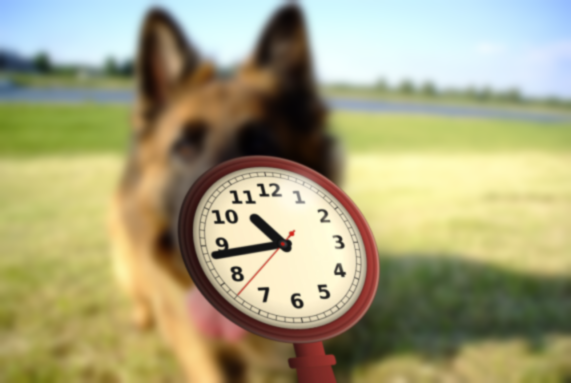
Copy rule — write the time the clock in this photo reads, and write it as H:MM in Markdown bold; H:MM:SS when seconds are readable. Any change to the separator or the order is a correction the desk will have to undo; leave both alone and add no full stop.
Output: **10:43:38**
